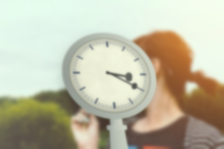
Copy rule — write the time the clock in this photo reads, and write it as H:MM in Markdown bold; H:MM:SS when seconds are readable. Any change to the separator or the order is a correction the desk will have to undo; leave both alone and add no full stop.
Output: **3:20**
